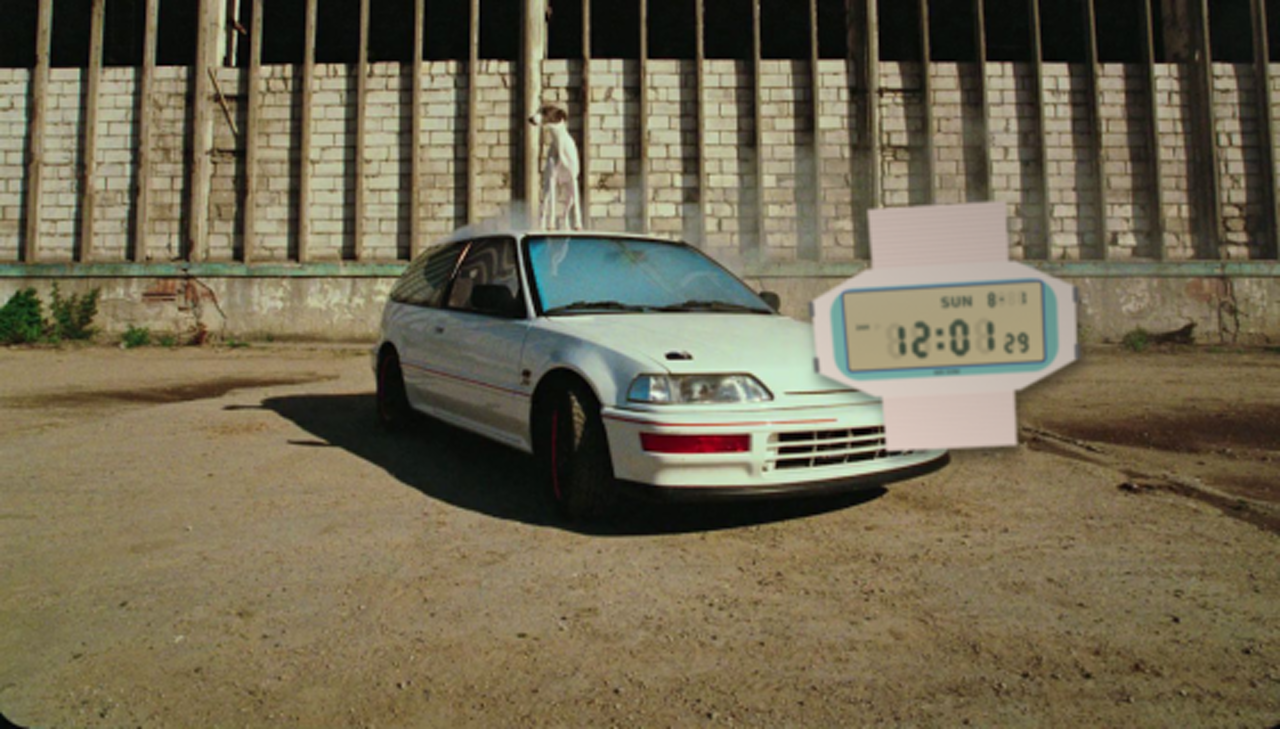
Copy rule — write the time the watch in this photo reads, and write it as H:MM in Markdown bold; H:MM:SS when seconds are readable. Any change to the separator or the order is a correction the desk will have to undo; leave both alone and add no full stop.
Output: **12:01:29**
